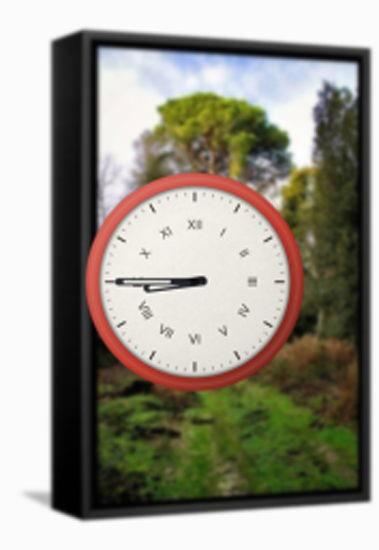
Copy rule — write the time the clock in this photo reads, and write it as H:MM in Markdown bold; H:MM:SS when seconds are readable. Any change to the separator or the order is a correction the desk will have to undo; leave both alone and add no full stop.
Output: **8:45**
